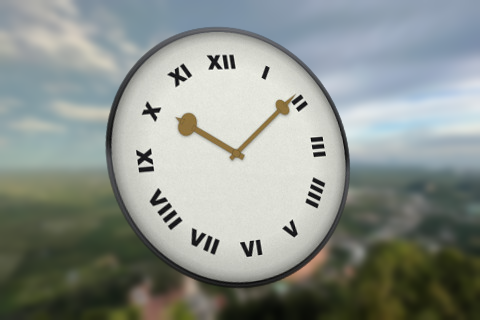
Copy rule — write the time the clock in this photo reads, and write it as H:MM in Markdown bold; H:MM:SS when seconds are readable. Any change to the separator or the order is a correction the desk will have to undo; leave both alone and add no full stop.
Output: **10:09**
